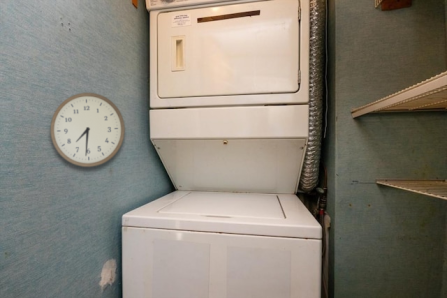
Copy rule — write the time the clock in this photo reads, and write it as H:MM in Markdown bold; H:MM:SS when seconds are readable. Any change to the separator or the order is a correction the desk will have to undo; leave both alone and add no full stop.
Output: **7:31**
